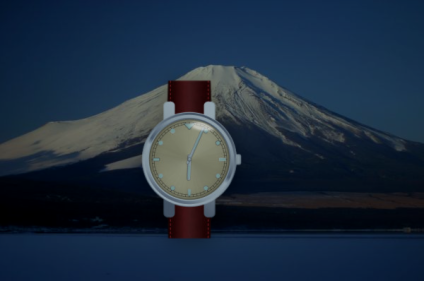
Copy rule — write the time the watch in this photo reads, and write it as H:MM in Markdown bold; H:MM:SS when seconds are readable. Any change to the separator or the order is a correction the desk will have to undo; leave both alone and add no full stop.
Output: **6:04**
